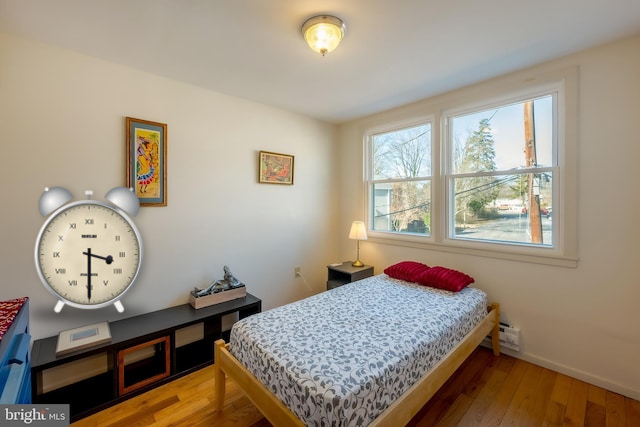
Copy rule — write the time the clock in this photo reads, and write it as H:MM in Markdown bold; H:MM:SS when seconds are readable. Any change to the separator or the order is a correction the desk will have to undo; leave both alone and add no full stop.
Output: **3:30**
